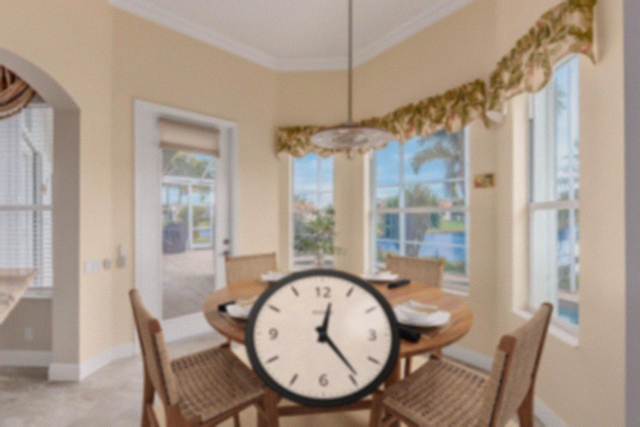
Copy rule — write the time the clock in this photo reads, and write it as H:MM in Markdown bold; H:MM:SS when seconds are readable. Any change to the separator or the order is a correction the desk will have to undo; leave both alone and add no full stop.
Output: **12:24**
